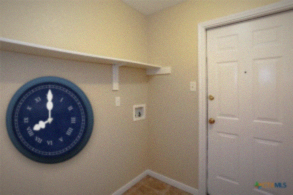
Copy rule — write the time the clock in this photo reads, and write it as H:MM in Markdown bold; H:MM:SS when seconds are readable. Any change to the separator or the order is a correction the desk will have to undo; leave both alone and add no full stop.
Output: **8:00**
